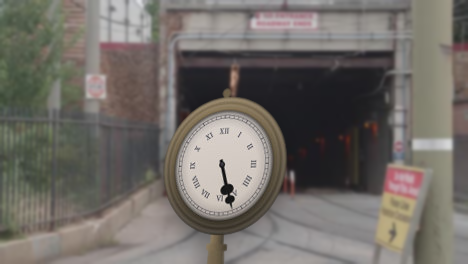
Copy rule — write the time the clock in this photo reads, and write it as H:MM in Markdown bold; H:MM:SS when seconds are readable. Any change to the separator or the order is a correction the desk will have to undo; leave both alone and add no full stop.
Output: **5:27**
